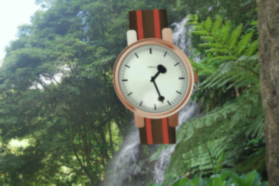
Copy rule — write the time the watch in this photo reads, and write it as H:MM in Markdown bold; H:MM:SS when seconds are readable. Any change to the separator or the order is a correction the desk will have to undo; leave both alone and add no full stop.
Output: **1:27**
